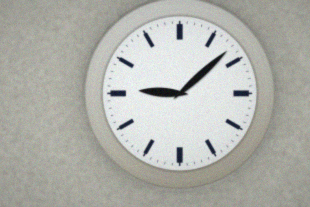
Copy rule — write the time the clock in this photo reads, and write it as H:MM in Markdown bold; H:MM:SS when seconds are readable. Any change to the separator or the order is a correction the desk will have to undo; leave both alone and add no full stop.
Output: **9:08**
